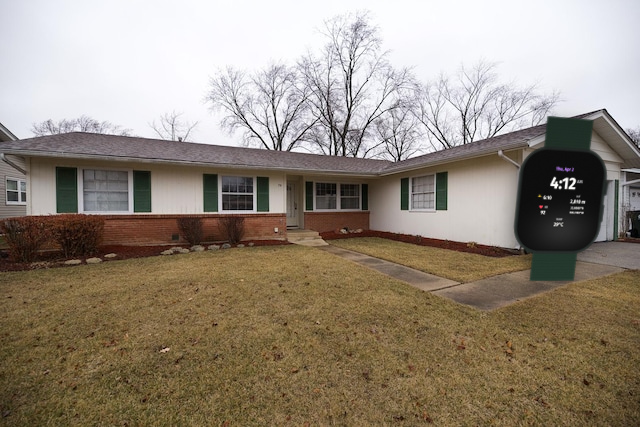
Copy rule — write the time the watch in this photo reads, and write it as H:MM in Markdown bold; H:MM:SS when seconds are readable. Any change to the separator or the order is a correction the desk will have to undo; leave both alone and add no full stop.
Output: **4:12**
